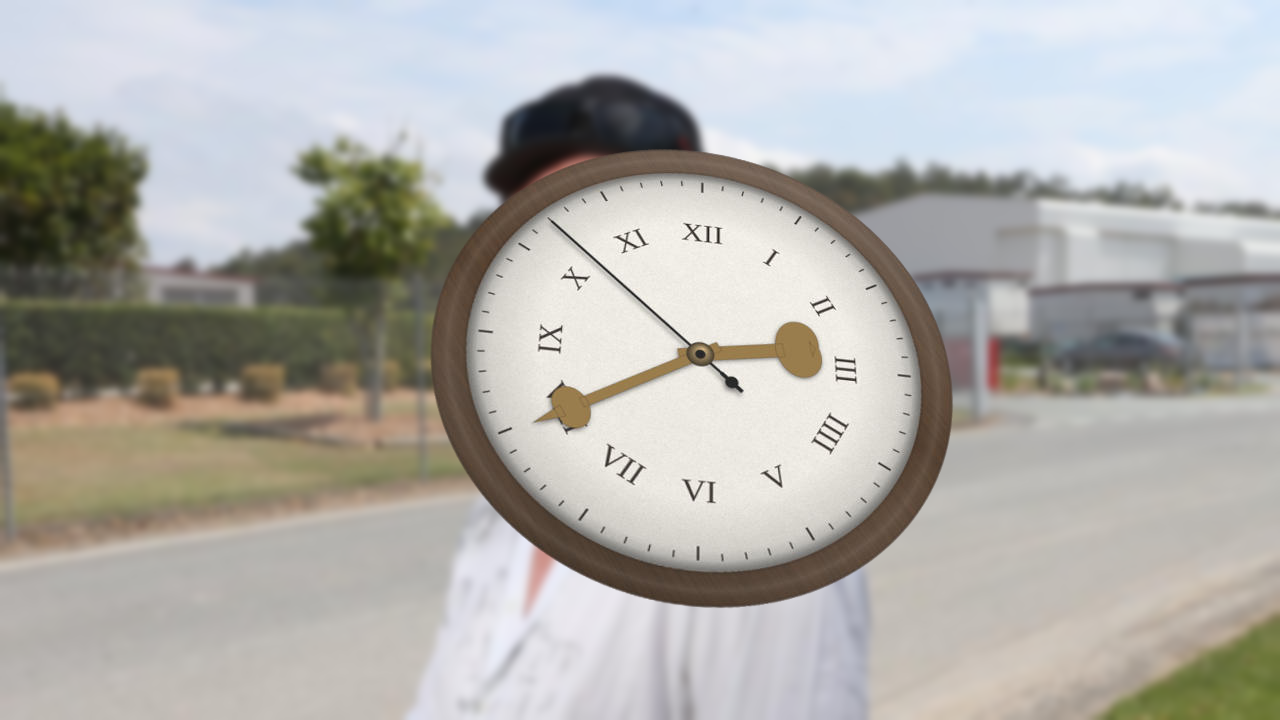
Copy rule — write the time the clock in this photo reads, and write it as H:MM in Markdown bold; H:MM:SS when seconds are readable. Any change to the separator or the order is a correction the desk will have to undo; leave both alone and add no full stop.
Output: **2:39:52**
